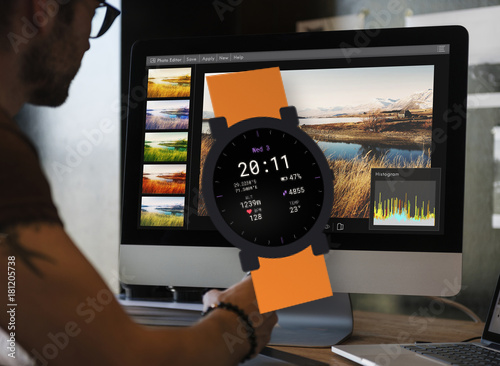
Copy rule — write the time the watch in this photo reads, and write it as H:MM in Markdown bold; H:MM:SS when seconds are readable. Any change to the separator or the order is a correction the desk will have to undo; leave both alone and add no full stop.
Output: **20:11**
